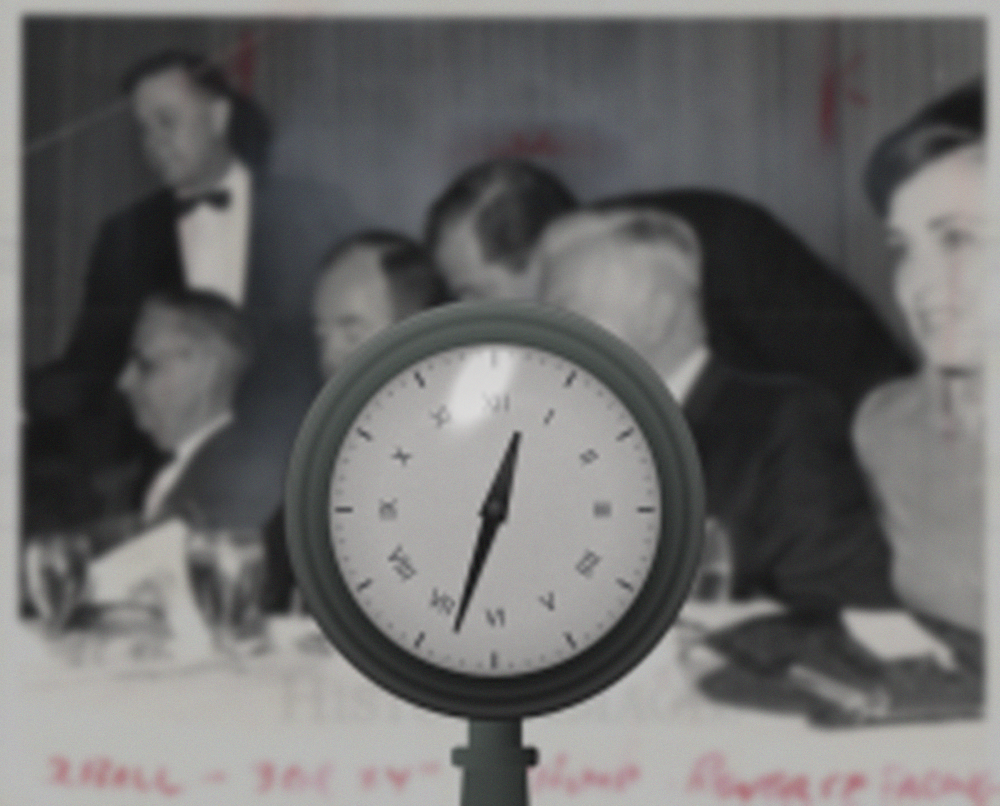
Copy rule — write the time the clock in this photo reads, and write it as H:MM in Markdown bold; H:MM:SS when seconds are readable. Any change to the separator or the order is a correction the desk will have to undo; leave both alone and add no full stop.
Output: **12:33**
